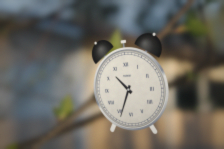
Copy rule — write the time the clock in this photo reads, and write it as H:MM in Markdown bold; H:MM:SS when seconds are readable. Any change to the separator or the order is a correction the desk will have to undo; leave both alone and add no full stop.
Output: **10:34**
